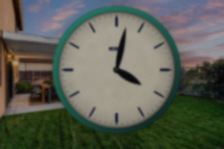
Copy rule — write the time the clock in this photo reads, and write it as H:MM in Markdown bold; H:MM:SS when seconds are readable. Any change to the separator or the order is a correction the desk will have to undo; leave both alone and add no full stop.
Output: **4:02**
